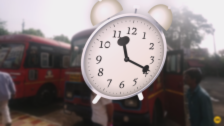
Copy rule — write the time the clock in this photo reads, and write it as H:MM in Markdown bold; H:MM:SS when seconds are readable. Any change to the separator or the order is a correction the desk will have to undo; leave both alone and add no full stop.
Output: **11:19**
